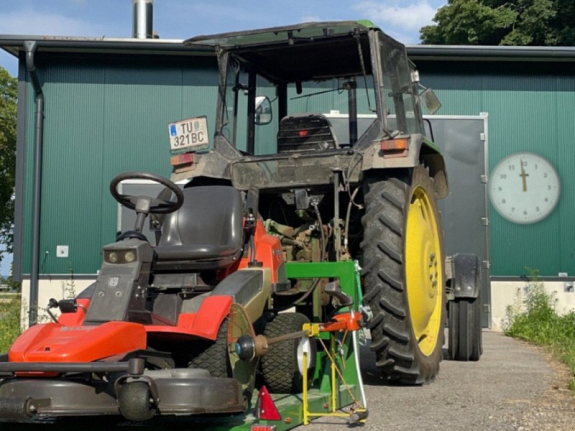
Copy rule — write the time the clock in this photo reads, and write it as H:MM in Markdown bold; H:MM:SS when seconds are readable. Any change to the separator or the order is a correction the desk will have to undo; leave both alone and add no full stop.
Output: **11:59**
